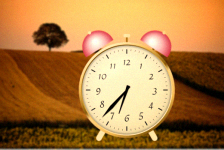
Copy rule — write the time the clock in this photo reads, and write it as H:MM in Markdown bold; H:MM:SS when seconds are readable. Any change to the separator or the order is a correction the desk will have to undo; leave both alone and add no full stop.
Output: **6:37**
